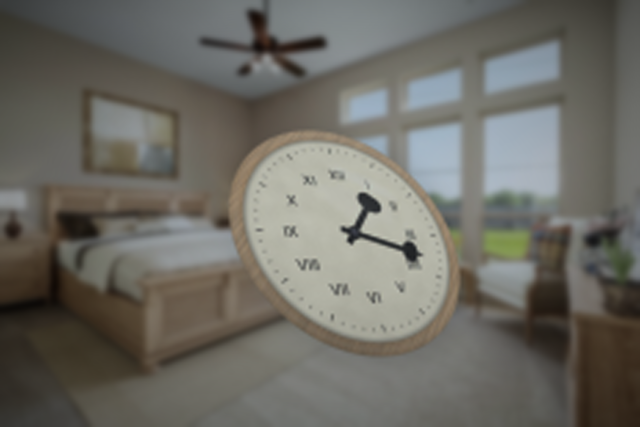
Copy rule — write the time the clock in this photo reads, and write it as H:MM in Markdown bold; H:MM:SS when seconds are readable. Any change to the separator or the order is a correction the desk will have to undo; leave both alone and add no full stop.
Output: **1:18**
